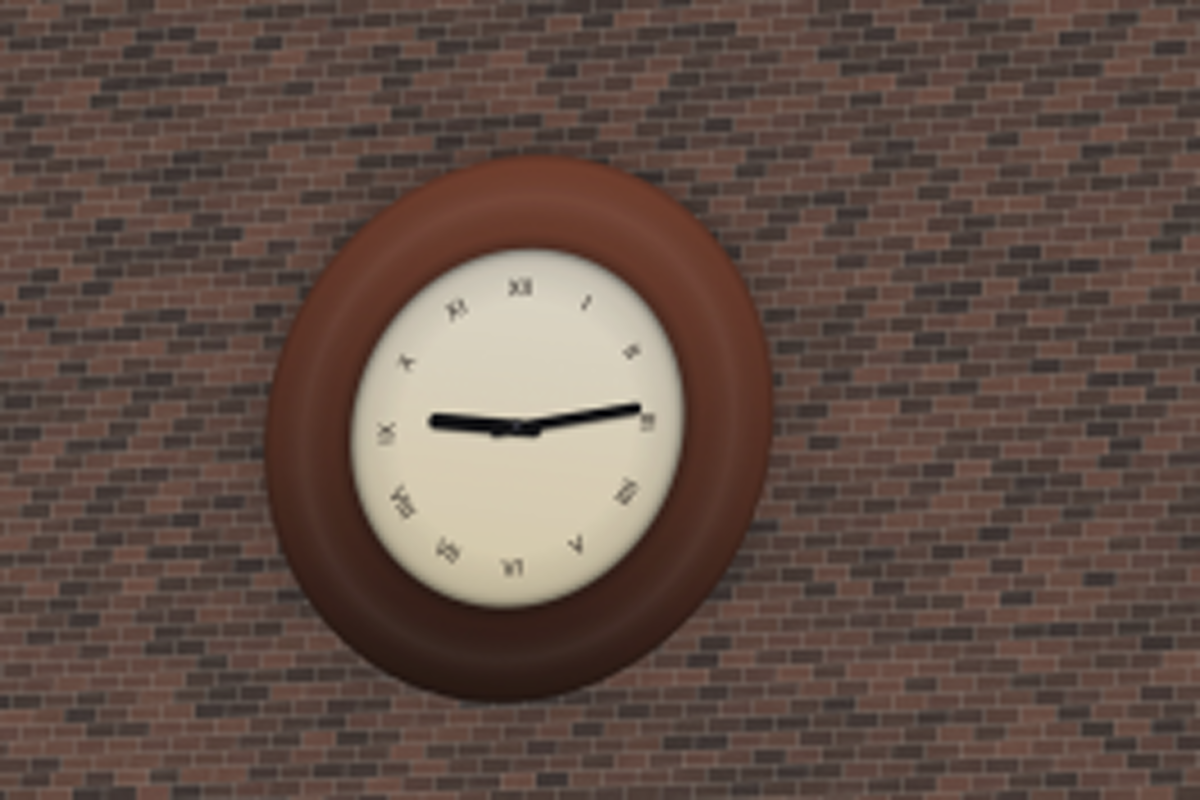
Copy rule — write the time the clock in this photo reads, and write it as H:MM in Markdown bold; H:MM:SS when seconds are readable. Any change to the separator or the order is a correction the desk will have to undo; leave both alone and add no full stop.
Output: **9:14**
